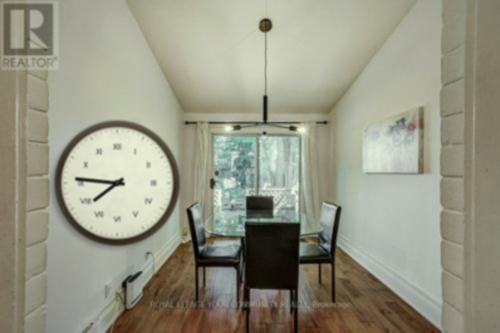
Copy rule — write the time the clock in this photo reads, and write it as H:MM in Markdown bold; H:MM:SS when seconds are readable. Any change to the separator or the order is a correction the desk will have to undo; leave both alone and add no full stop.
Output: **7:46**
